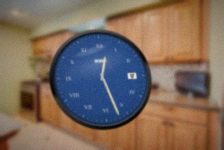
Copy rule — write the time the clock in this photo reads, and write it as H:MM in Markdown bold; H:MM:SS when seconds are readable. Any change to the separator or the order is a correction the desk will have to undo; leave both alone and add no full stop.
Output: **12:27**
